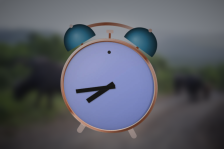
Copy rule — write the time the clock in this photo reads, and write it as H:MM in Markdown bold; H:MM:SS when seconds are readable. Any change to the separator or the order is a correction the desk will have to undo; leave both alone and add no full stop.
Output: **7:43**
